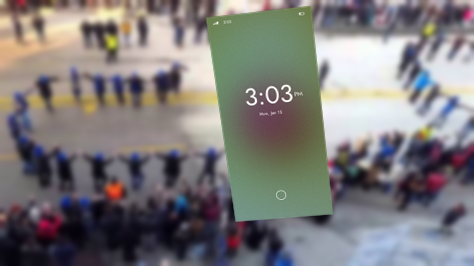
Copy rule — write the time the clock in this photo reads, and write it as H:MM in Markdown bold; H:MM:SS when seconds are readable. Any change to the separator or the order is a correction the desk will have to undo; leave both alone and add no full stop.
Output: **3:03**
